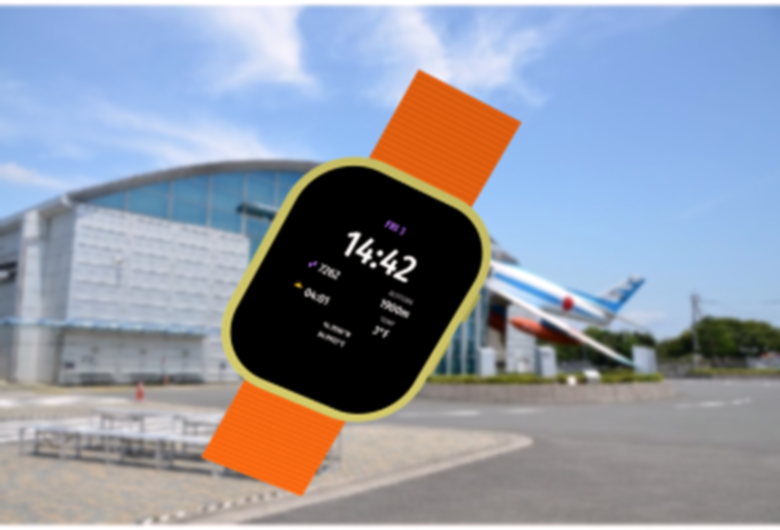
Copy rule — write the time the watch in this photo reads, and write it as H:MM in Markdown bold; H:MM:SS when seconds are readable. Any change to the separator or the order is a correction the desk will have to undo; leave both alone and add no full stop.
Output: **14:42**
